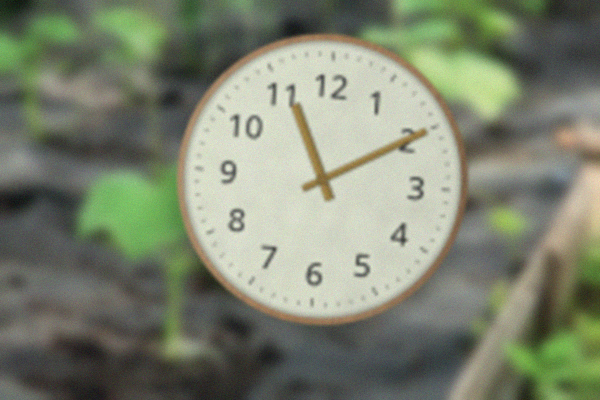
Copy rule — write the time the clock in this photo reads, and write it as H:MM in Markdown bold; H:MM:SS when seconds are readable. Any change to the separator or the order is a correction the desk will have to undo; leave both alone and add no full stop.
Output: **11:10**
